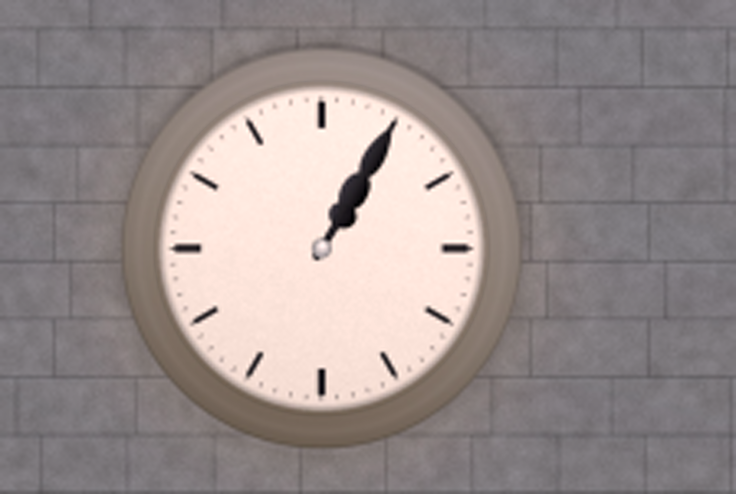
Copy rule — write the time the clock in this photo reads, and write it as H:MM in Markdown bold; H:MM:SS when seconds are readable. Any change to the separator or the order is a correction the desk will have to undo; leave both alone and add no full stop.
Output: **1:05**
